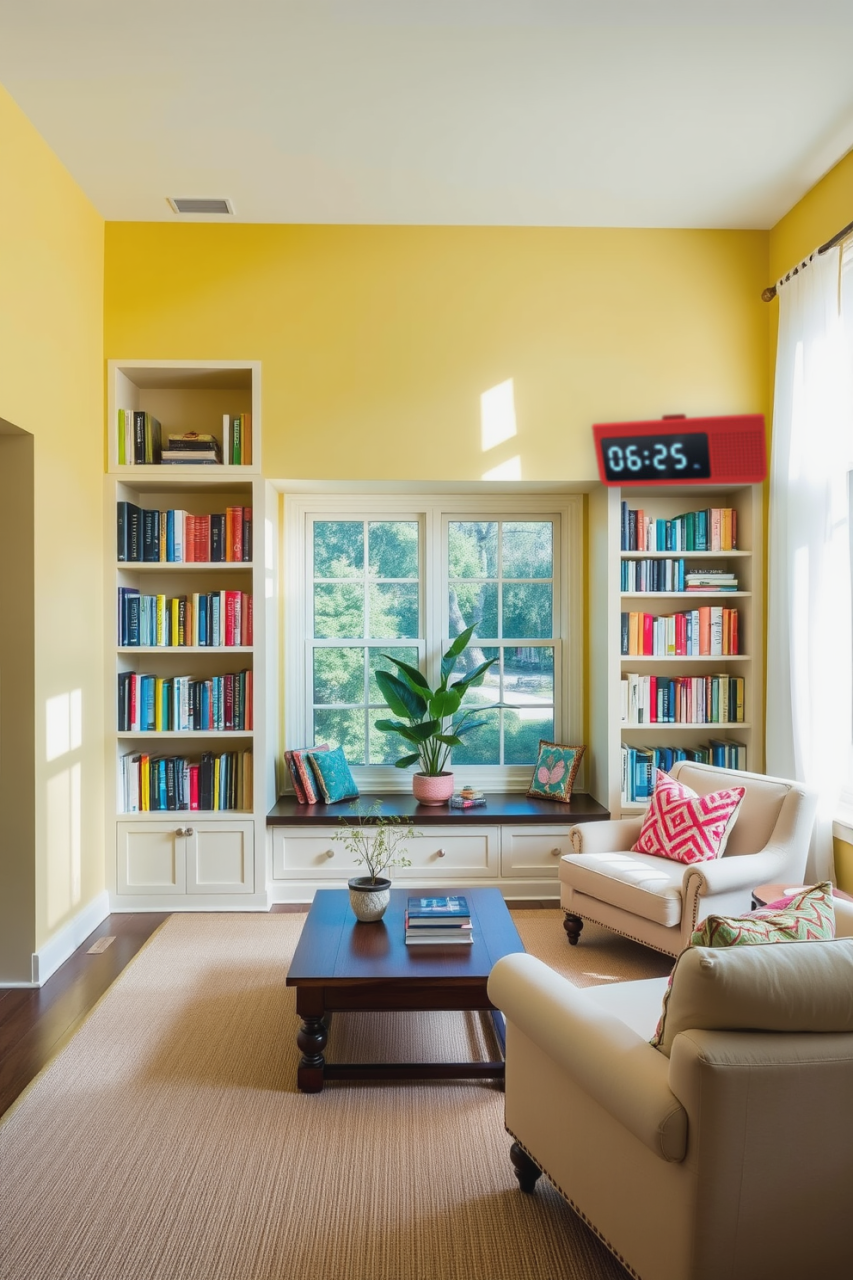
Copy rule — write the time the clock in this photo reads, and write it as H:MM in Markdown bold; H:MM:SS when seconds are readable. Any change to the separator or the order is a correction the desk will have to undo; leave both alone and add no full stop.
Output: **6:25**
